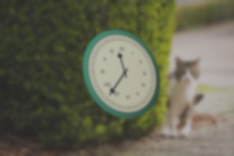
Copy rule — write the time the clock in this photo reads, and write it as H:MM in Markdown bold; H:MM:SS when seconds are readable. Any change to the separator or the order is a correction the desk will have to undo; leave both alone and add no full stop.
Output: **11:37**
